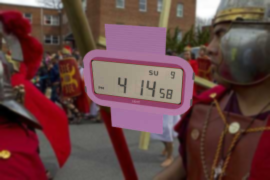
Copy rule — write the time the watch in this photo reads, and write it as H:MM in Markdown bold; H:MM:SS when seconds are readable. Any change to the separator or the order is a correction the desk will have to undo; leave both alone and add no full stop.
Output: **4:14:58**
